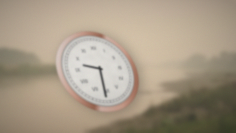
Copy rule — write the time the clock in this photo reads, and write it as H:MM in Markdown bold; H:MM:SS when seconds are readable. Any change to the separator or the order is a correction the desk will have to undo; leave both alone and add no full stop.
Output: **9:31**
